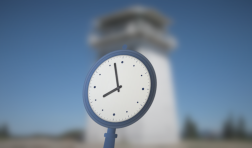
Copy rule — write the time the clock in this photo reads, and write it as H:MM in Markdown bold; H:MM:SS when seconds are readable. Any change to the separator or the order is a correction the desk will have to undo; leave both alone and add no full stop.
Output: **7:57**
